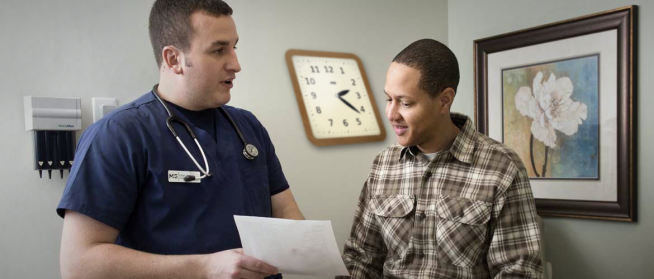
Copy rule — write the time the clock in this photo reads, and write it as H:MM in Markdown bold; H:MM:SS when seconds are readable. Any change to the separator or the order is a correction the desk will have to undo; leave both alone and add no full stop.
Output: **2:22**
